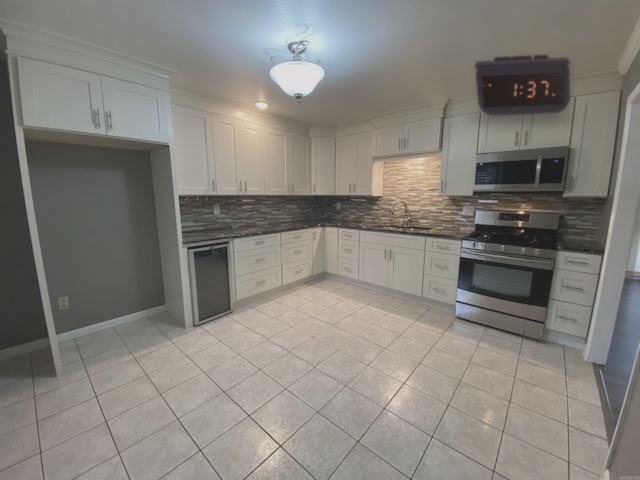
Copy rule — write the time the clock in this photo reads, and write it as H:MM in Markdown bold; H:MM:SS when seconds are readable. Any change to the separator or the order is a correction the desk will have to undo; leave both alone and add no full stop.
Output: **1:37**
